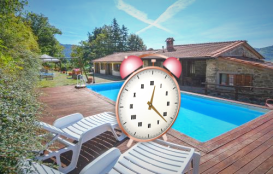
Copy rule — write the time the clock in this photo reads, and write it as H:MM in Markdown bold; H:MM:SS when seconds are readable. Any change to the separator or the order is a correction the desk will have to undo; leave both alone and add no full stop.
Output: **12:22**
